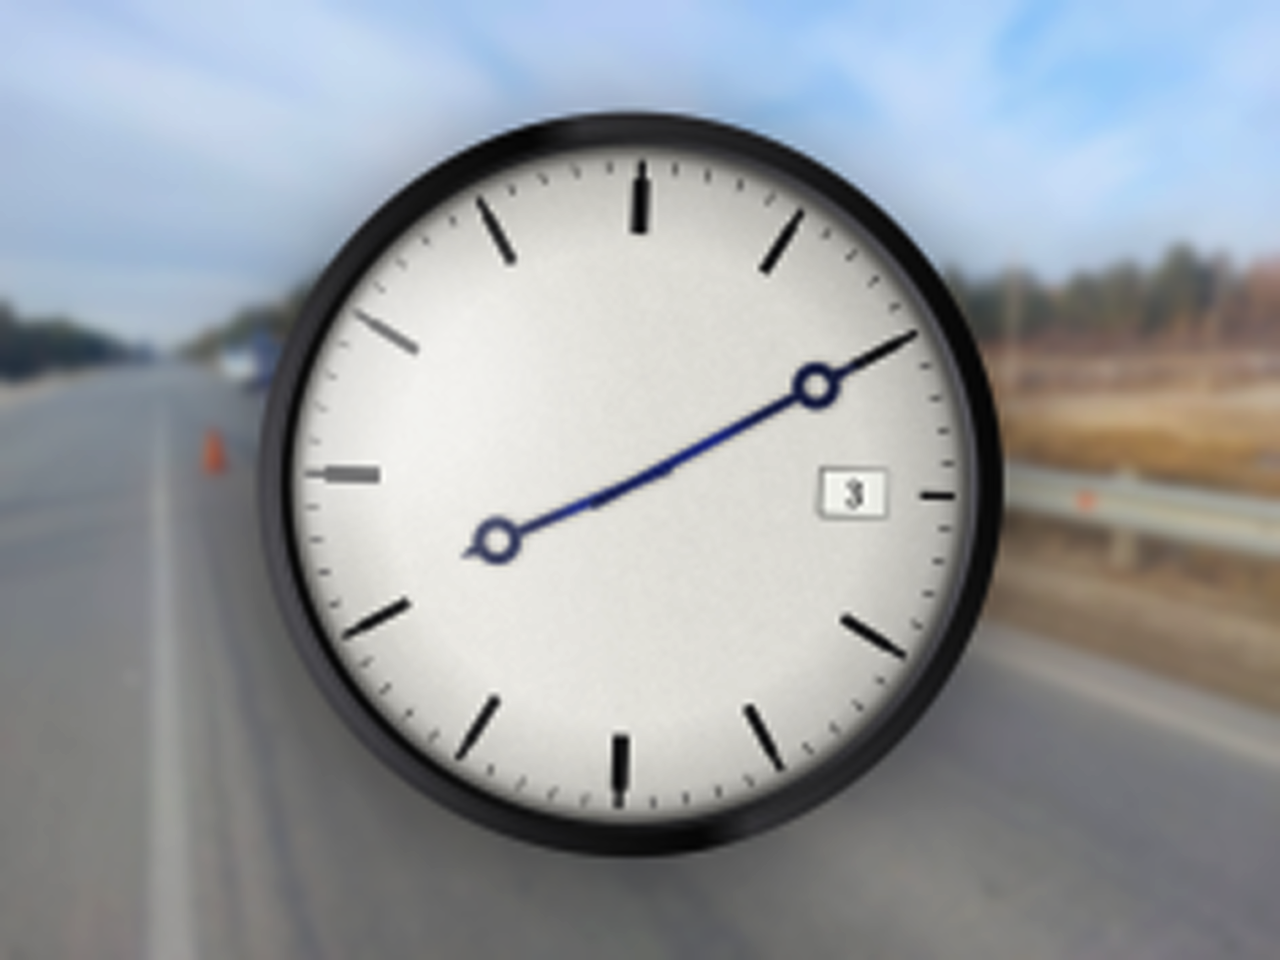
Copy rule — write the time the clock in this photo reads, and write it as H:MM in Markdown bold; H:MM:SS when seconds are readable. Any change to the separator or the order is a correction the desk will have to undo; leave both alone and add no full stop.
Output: **8:10**
